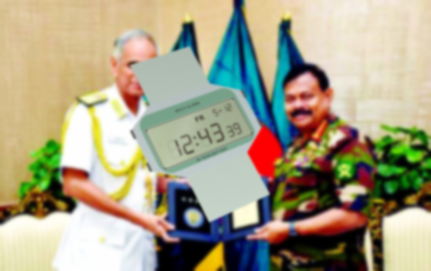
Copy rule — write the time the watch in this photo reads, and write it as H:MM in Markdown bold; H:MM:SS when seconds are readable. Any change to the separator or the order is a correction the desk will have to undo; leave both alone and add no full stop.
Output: **12:43:39**
